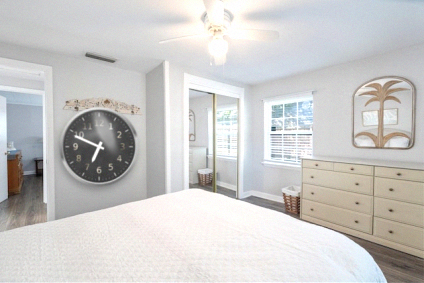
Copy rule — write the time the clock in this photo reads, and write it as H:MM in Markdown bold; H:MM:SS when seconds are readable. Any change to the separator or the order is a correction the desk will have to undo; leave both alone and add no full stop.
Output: **6:49**
